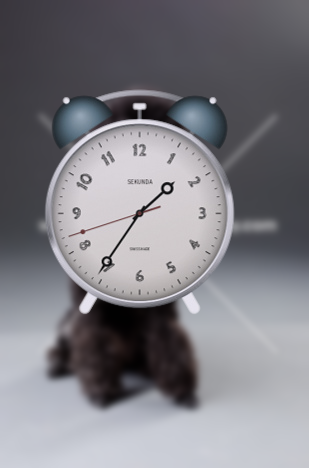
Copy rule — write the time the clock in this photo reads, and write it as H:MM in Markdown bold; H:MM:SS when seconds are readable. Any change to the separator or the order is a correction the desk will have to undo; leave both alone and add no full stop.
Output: **1:35:42**
